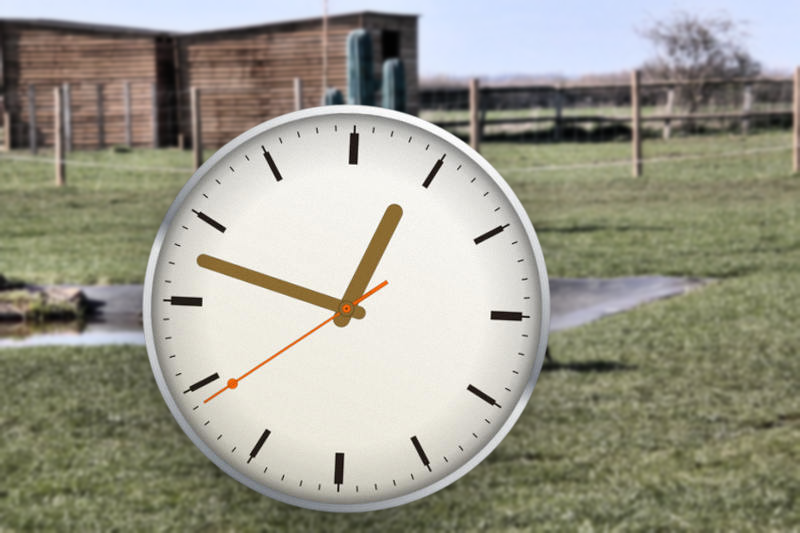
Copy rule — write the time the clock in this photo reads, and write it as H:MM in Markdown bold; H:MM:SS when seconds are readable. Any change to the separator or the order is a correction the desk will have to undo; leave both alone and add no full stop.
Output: **12:47:39**
